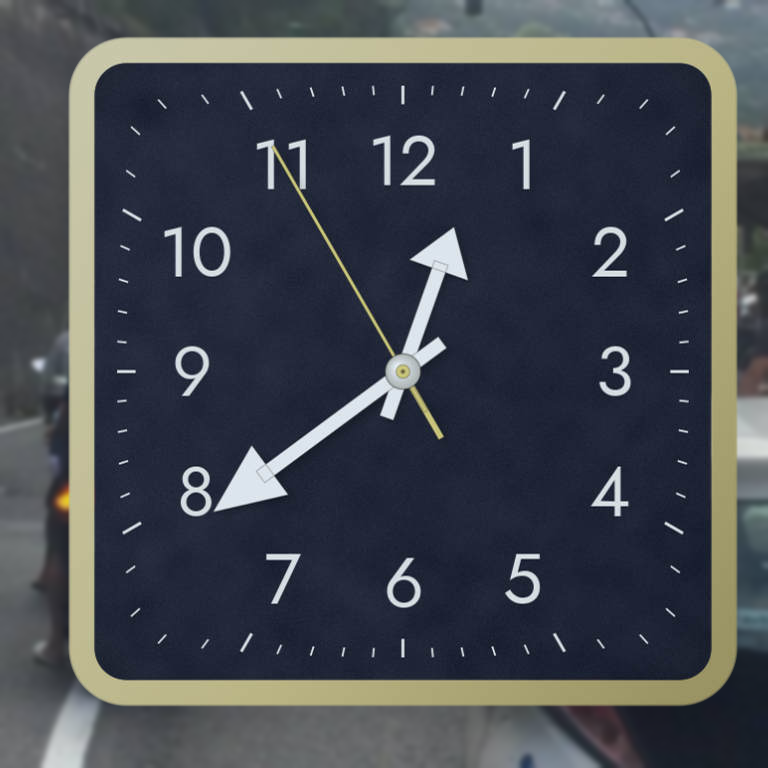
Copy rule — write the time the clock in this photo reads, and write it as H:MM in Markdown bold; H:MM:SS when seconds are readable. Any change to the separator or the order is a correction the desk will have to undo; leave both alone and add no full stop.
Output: **12:38:55**
